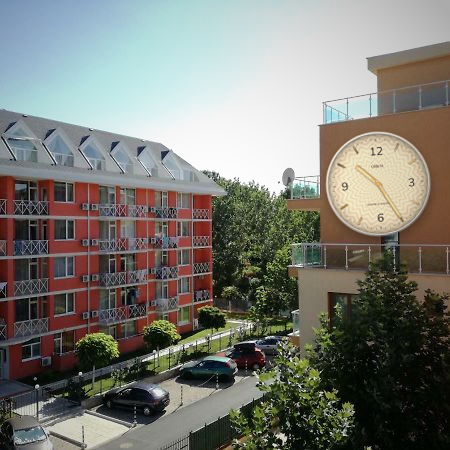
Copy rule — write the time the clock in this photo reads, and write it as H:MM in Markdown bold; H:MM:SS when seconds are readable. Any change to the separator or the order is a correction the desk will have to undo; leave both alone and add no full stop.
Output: **10:25**
